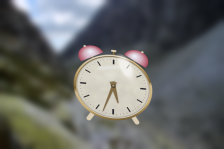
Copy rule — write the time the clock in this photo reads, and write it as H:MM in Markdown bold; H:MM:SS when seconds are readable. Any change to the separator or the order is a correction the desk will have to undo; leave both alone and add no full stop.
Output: **5:33**
